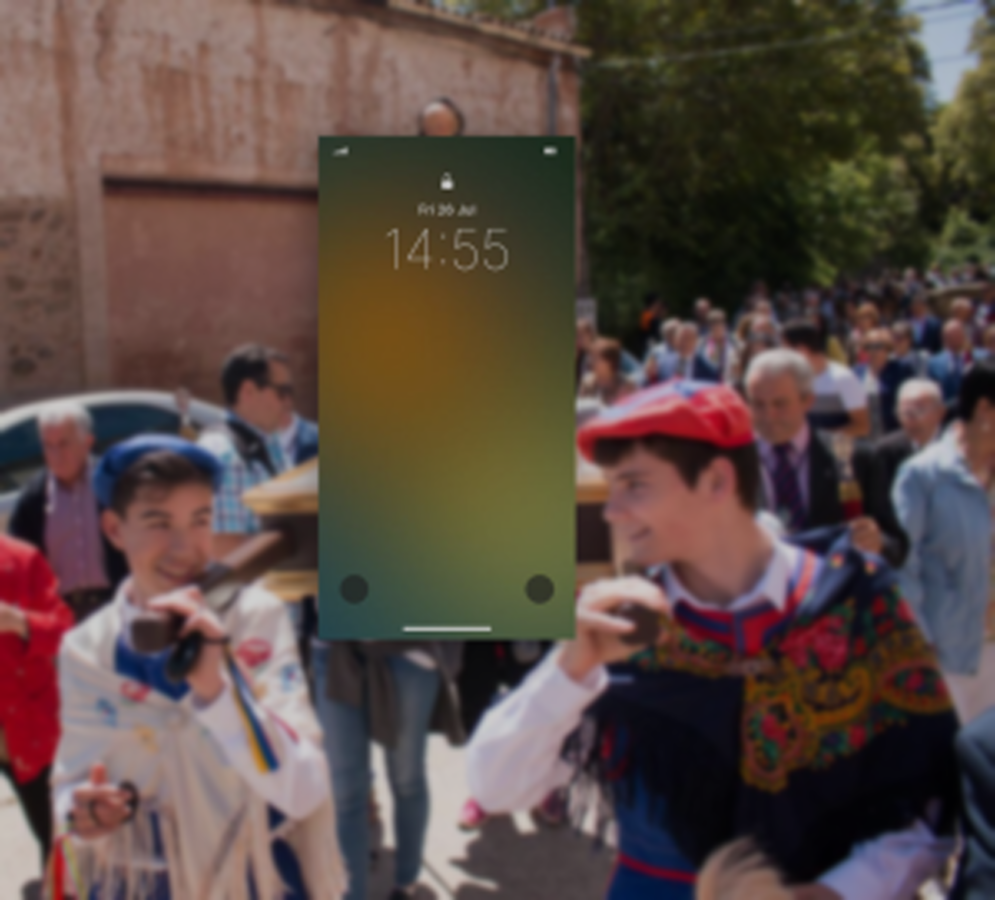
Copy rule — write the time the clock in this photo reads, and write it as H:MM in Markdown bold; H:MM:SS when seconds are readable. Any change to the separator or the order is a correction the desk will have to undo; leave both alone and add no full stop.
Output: **14:55**
